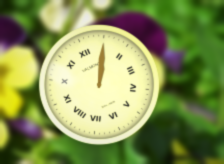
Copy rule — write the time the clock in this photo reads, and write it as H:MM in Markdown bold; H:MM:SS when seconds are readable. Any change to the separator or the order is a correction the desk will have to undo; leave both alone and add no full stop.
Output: **1:05**
